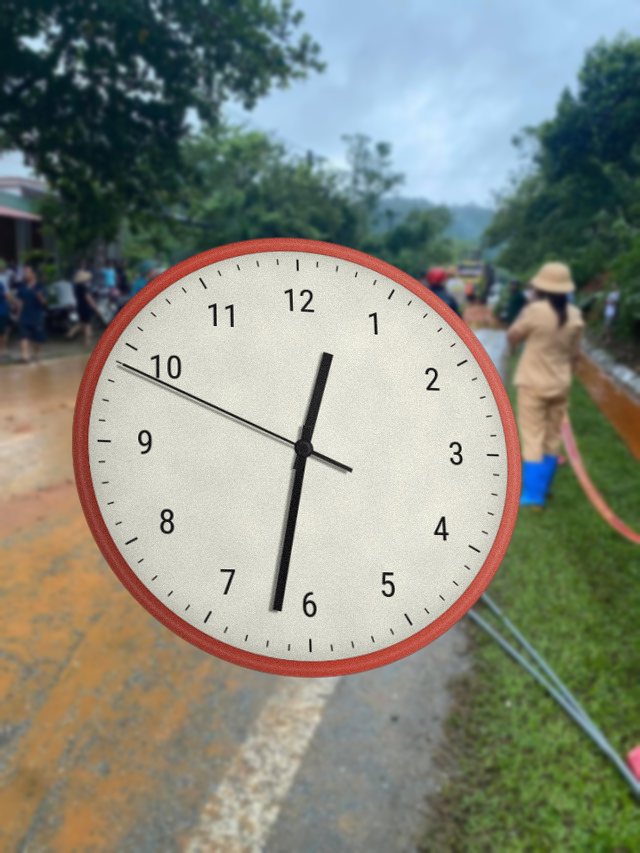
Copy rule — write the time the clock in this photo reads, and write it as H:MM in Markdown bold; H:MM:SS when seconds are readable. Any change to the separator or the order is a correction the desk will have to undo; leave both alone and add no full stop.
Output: **12:31:49**
